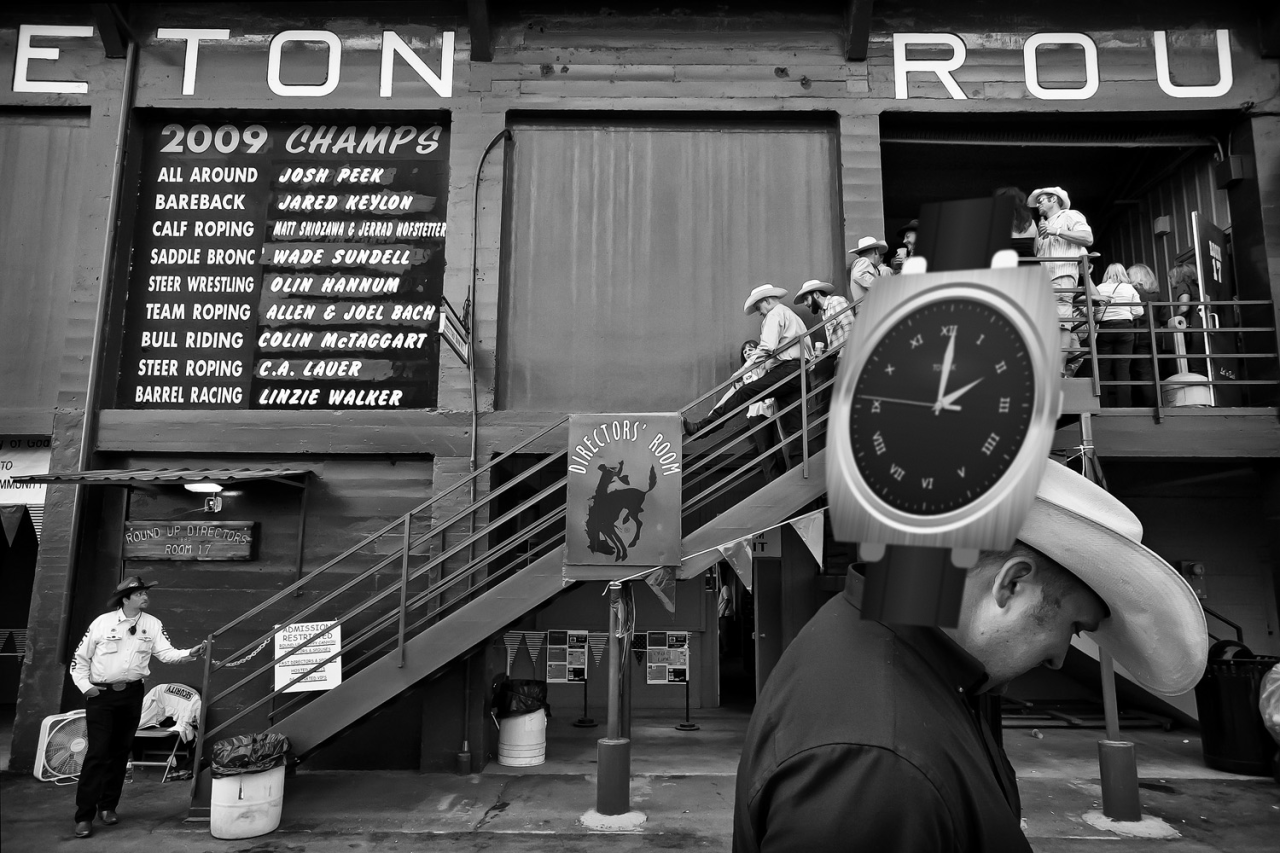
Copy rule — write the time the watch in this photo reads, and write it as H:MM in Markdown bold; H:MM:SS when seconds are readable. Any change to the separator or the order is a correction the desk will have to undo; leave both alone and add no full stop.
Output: **2:00:46**
